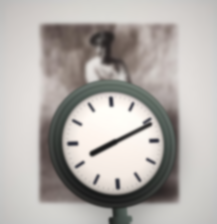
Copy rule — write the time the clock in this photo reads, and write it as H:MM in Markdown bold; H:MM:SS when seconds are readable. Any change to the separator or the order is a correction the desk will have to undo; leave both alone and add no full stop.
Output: **8:11**
